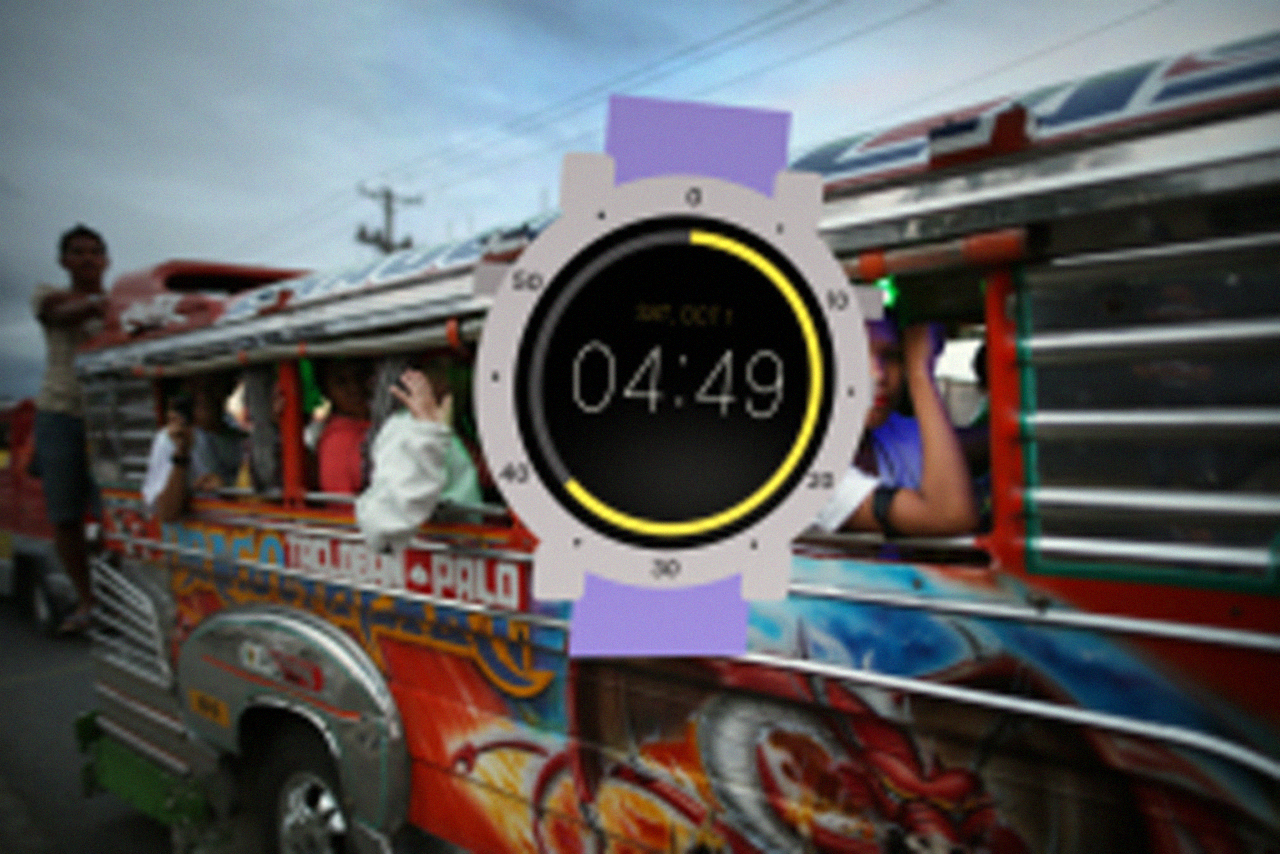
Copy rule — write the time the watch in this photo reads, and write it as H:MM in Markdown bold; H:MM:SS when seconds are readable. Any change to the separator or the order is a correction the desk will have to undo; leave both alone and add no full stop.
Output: **4:49**
